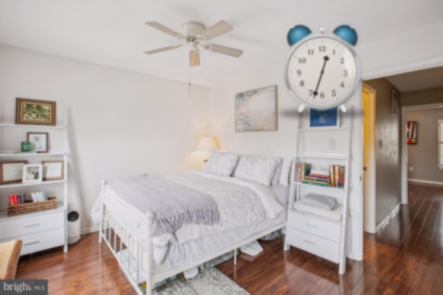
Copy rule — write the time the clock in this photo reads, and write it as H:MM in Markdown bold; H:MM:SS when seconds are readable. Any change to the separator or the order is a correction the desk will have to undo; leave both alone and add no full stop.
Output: **12:33**
